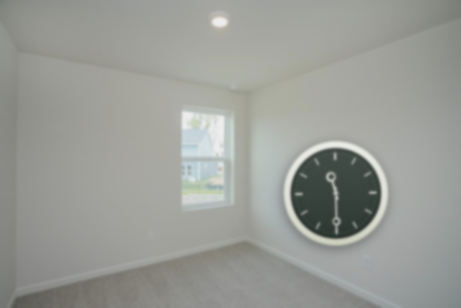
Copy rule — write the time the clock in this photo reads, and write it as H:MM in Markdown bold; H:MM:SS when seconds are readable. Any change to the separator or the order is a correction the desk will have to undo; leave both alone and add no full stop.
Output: **11:30**
